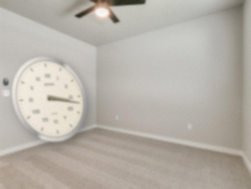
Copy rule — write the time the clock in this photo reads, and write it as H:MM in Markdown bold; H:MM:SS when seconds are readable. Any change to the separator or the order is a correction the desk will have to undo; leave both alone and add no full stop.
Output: **3:17**
